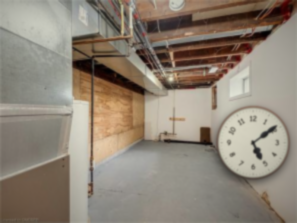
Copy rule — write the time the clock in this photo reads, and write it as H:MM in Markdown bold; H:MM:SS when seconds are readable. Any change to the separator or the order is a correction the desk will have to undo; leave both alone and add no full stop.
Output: **5:09**
